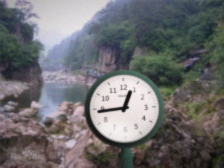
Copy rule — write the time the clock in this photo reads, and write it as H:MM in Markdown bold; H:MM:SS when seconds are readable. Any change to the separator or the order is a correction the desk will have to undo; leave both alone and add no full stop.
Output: **12:44**
